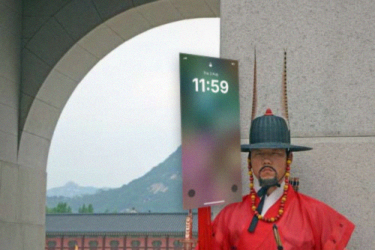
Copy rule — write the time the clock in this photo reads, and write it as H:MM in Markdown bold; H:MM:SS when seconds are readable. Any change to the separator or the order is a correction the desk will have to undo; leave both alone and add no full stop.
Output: **11:59**
